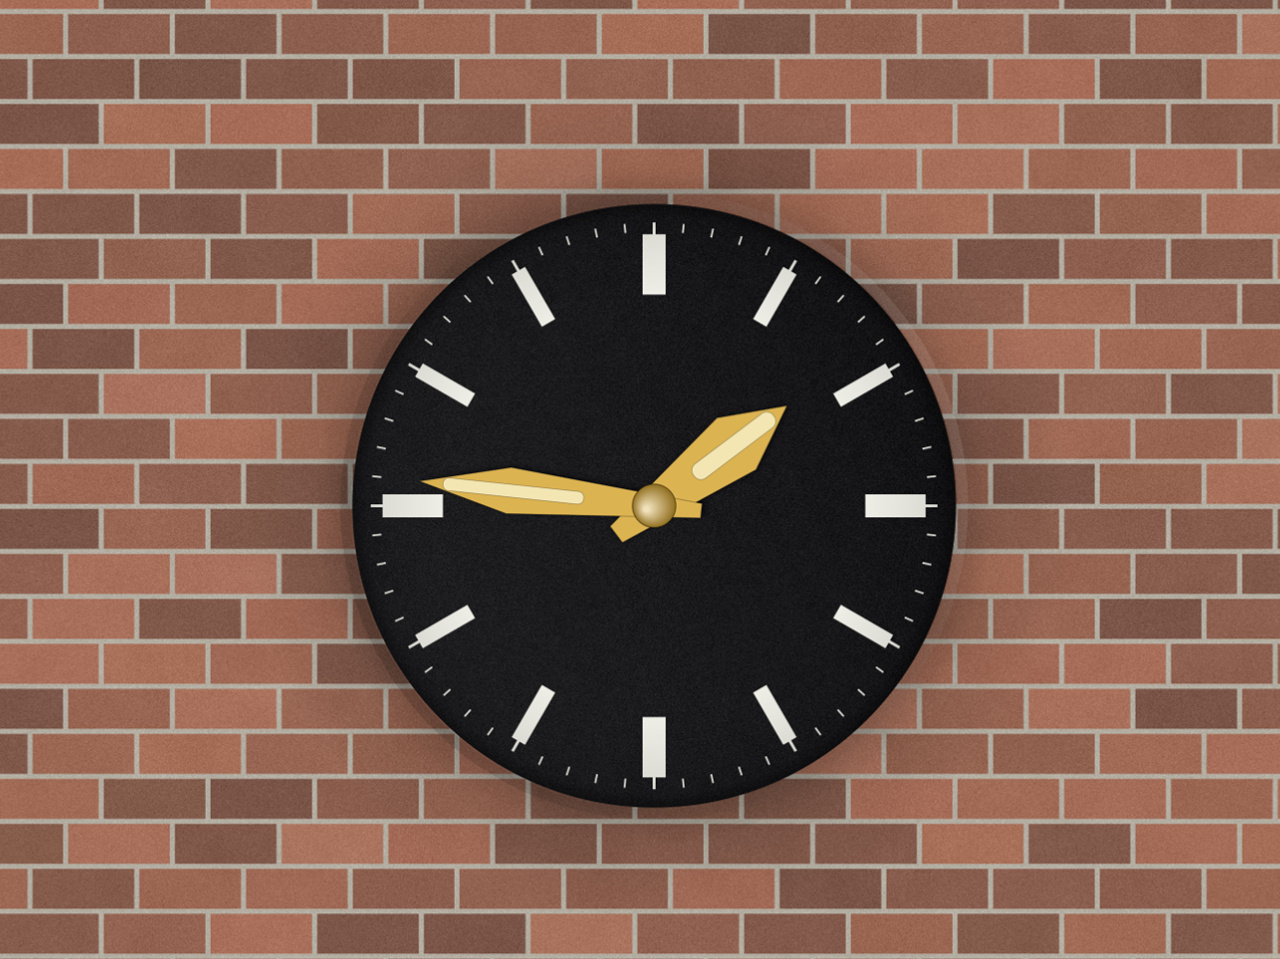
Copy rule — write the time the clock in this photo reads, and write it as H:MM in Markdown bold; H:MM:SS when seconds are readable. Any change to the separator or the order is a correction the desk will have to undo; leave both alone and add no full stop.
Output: **1:46**
